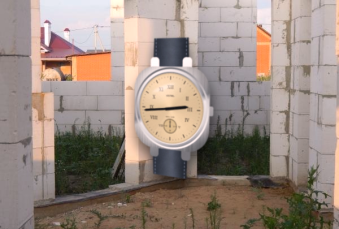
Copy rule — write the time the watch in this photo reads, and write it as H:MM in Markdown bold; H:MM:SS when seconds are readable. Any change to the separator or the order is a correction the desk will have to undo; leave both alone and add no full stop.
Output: **2:44**
